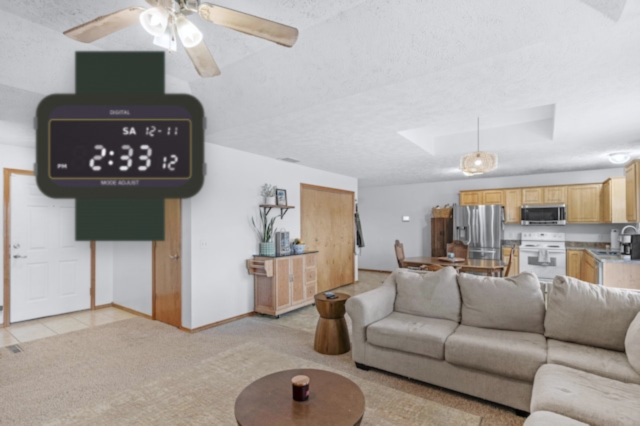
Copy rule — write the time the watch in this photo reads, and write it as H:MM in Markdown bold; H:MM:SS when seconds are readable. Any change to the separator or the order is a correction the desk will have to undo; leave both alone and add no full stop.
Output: **2:33:12**
